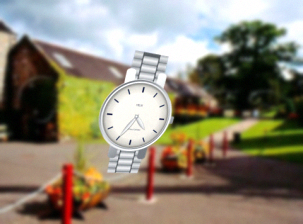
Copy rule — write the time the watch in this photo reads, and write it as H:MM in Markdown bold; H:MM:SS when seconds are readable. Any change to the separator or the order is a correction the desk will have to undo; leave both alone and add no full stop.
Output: **4:35**
